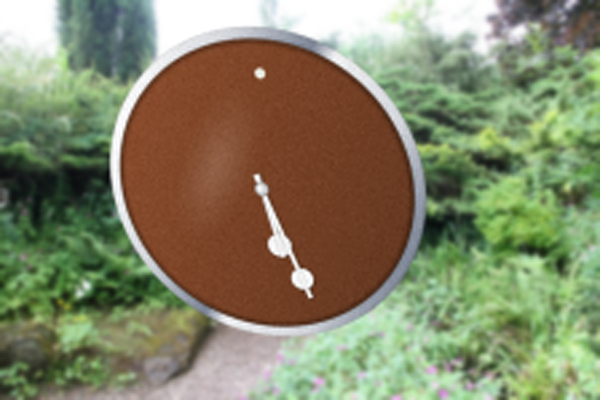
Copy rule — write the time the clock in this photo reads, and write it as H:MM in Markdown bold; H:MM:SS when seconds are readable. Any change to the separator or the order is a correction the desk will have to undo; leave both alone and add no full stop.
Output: **5:26**
